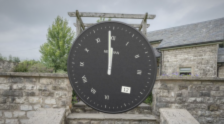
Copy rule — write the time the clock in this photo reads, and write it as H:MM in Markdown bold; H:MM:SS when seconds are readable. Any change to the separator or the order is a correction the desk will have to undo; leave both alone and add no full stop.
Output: **11:59**
